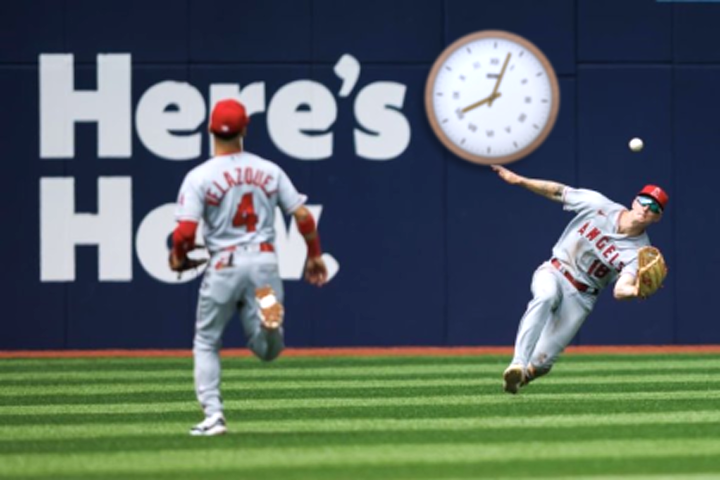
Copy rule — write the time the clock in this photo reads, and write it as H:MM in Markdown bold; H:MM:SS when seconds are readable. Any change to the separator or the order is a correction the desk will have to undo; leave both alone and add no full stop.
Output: **8:03**
